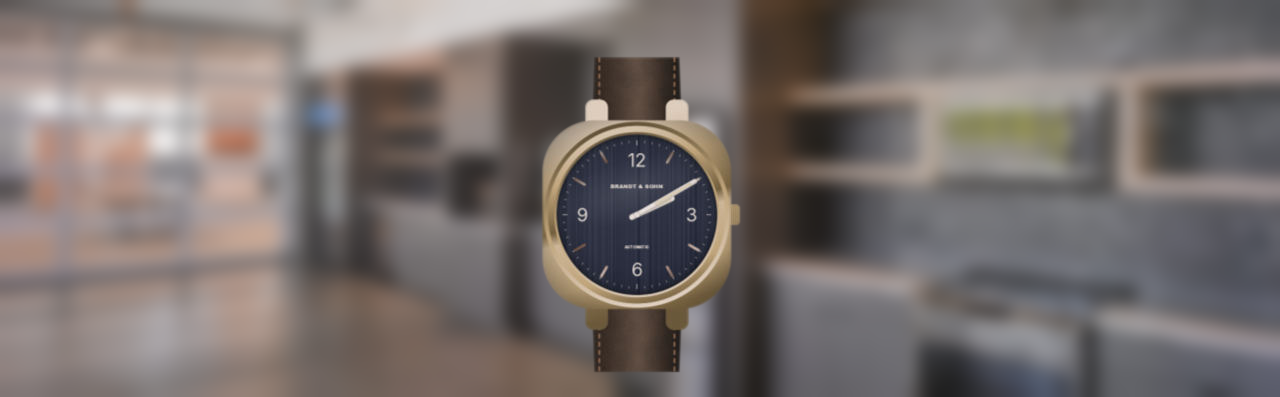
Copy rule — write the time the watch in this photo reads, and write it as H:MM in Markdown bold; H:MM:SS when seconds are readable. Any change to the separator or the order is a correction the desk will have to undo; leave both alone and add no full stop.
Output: **2:10**
